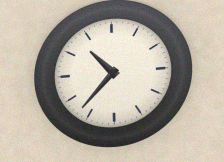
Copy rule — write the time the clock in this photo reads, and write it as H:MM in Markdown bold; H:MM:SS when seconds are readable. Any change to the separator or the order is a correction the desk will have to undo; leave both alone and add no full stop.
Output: **10:37**
